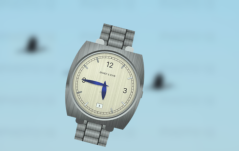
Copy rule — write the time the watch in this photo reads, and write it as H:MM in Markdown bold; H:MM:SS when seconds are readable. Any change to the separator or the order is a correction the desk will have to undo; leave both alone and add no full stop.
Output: **5:45**
